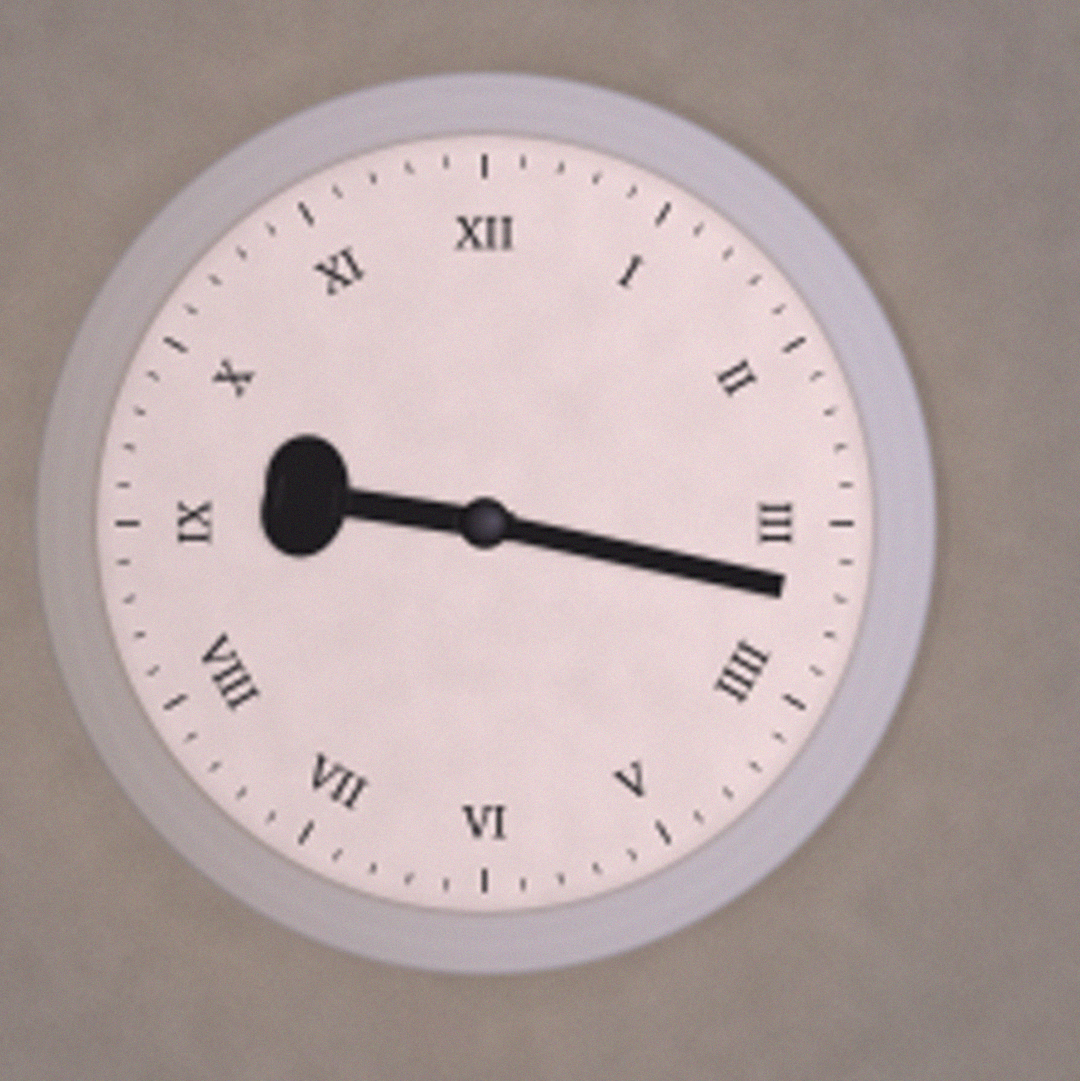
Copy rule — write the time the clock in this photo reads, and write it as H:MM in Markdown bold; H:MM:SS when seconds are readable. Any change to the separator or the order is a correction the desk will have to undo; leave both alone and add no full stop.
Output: **9:17**
